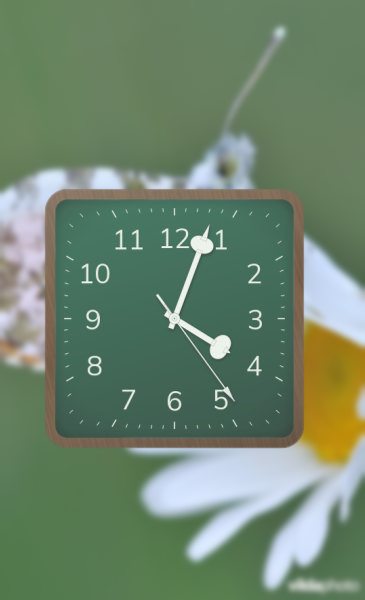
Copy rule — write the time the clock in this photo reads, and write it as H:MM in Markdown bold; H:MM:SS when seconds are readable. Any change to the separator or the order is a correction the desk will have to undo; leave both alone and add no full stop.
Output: **4:03:24**
